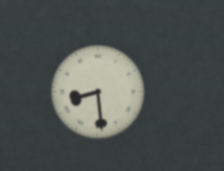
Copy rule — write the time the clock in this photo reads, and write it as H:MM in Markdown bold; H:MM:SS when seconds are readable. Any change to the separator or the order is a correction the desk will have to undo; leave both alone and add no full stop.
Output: **8:29**
